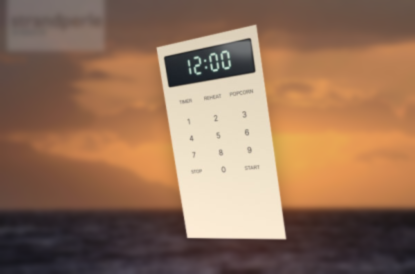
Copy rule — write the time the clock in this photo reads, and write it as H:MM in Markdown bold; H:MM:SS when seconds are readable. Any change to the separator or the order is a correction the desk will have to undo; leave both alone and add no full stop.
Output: **12:00**
